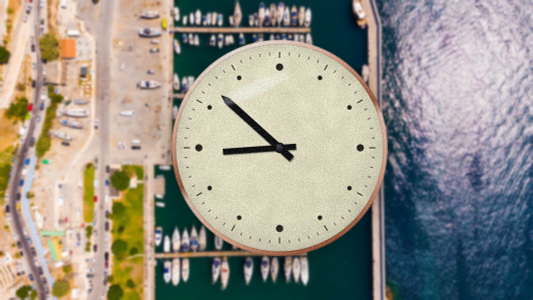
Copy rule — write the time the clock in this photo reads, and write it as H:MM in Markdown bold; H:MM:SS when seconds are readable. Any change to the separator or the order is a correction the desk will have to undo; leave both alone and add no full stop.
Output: **8:52**
